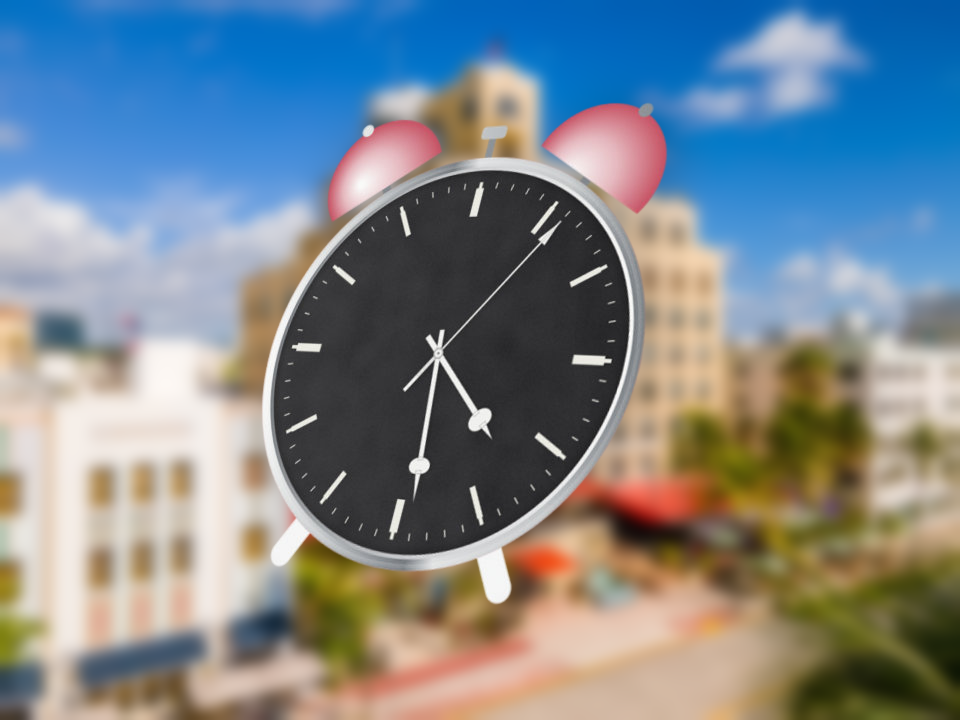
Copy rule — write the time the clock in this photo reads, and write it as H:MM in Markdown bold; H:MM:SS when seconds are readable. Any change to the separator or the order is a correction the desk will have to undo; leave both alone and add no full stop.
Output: **4:29:06**
